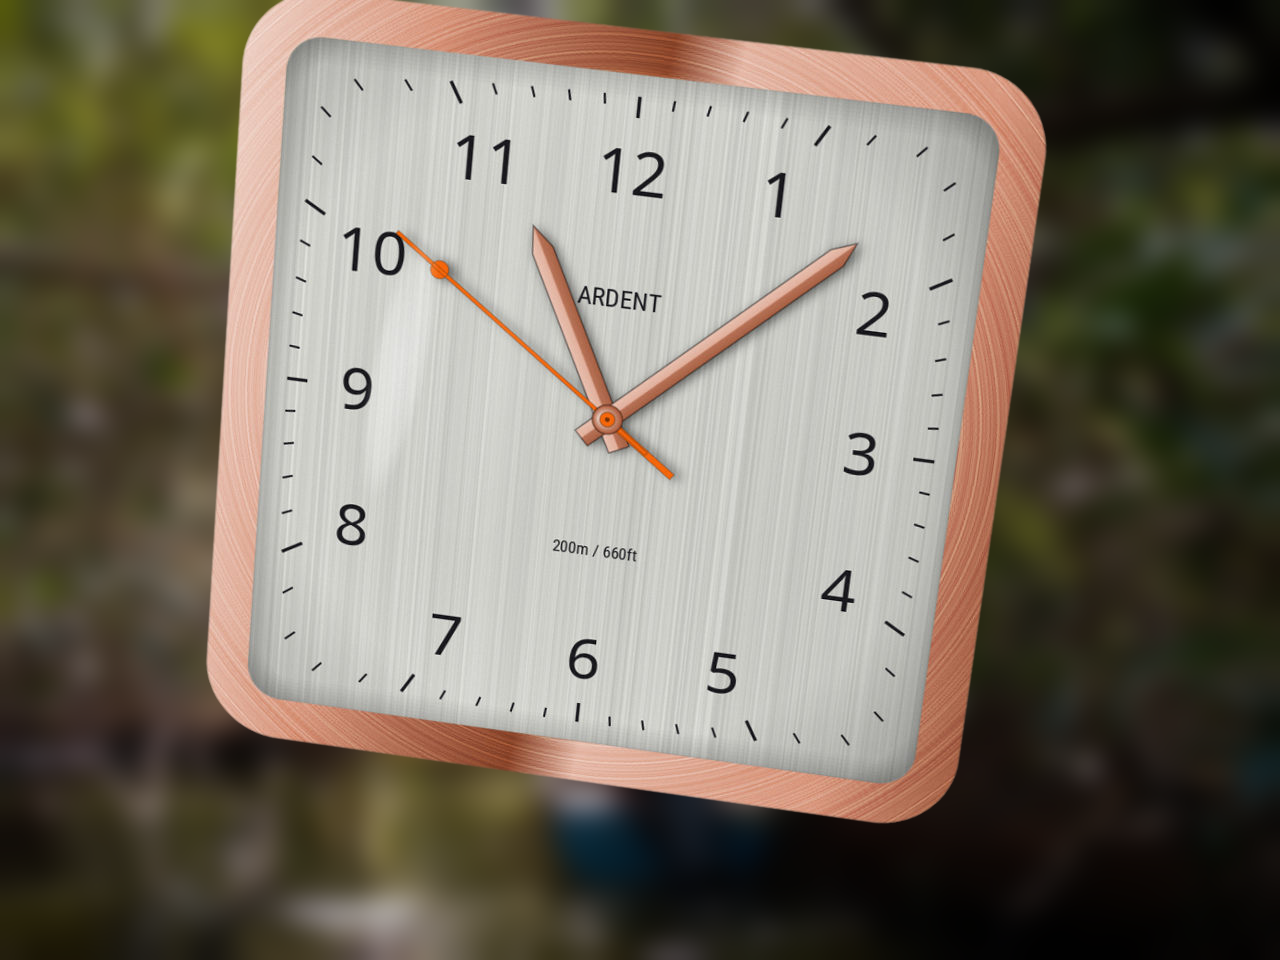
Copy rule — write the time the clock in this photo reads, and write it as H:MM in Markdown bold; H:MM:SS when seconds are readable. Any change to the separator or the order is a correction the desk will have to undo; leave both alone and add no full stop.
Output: **11:07:51**
